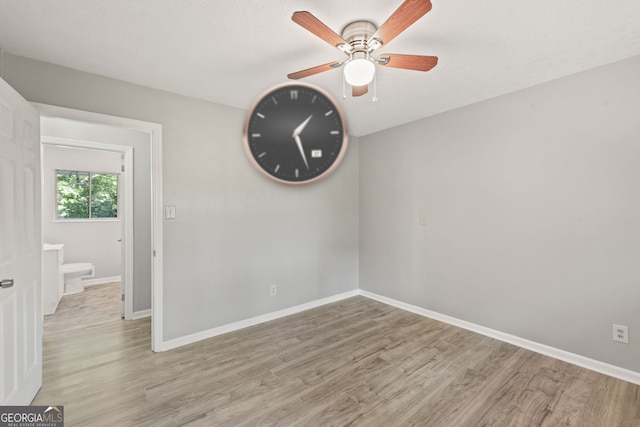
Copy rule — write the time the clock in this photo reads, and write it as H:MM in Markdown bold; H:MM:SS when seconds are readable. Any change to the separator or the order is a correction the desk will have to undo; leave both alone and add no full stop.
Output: **1:27**
